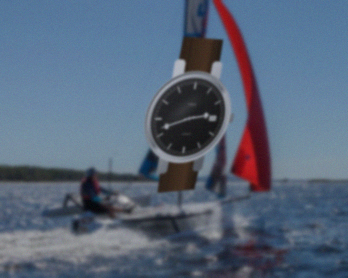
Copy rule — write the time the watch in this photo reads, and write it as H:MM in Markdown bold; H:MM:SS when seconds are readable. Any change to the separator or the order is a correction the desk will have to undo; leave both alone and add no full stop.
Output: **2:42**
